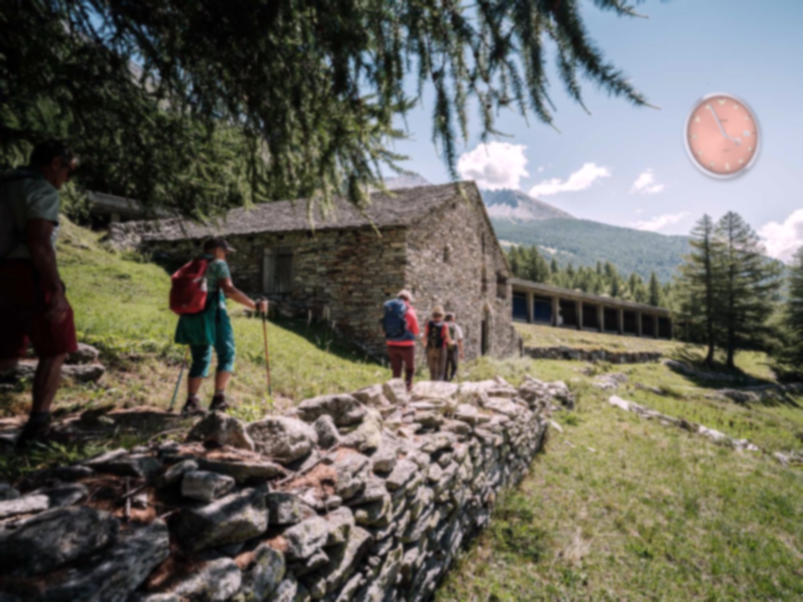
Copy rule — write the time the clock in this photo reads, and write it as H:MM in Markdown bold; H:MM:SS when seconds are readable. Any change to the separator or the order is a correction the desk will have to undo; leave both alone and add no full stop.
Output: **3:56**
